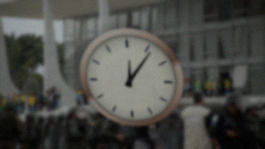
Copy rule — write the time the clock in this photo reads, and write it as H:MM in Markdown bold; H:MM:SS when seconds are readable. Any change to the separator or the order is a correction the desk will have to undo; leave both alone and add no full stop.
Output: **12:06**
